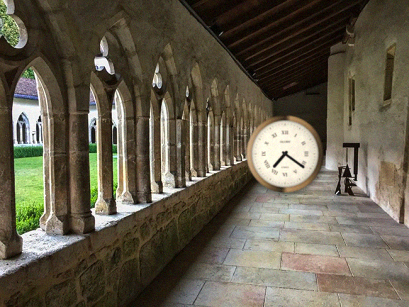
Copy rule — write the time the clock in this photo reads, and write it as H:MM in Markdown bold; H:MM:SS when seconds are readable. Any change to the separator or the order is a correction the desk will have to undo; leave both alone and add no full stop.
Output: **7:21**
